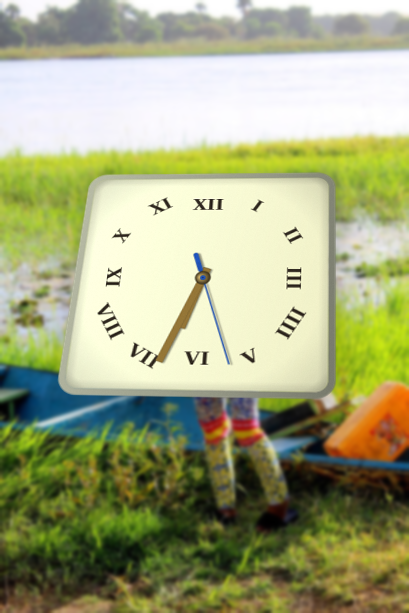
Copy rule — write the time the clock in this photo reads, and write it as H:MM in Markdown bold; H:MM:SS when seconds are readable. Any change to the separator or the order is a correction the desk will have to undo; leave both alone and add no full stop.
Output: **6:33:27**
